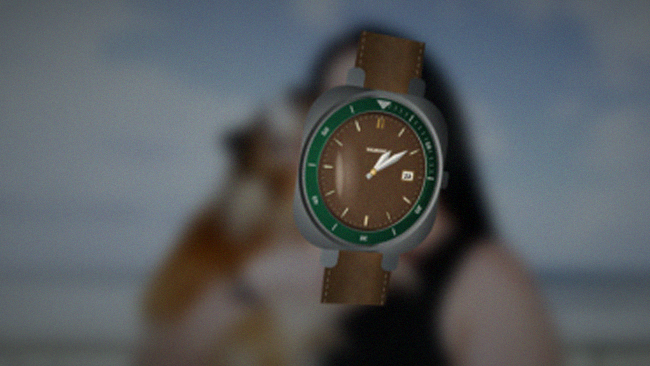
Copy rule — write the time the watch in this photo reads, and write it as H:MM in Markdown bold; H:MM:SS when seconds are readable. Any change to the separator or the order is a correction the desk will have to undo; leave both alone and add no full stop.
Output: **1:09**
